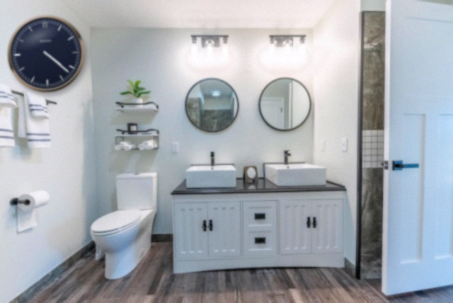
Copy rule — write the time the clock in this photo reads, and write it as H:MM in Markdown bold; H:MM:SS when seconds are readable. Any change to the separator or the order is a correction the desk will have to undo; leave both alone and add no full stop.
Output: **4:22**
